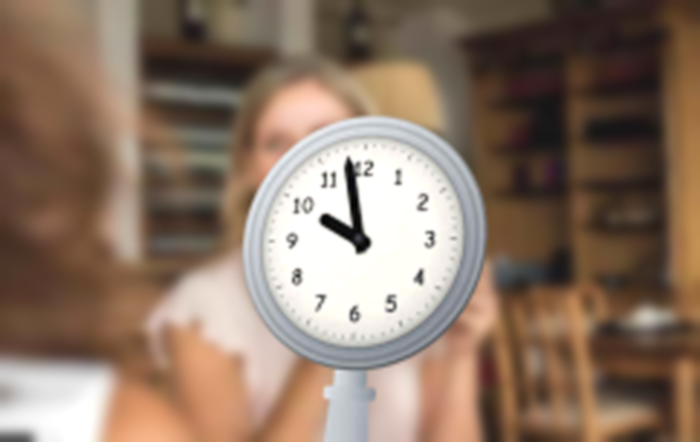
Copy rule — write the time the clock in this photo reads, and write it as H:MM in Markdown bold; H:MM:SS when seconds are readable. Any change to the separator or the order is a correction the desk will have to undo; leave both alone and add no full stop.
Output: **9:58**
